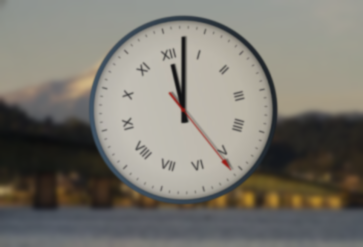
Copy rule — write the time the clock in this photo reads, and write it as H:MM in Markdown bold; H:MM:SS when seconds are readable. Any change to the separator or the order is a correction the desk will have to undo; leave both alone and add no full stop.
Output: **12:02:26**
